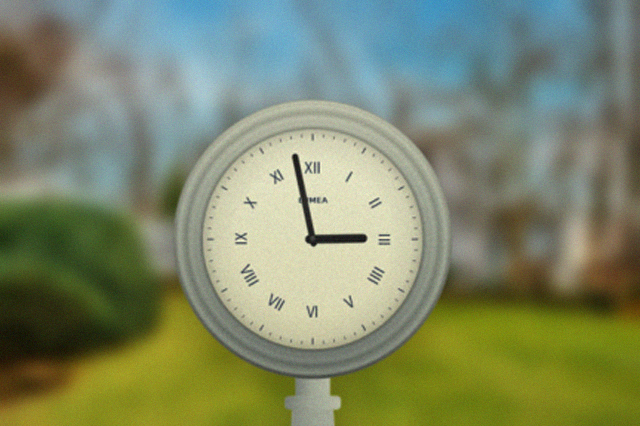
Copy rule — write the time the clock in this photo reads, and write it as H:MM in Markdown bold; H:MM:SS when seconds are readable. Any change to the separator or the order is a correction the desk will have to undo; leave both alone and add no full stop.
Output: **2:58**
